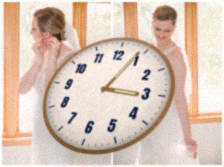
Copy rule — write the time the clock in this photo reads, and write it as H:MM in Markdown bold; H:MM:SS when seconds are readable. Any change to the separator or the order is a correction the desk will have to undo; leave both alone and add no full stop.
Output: **3:04**
